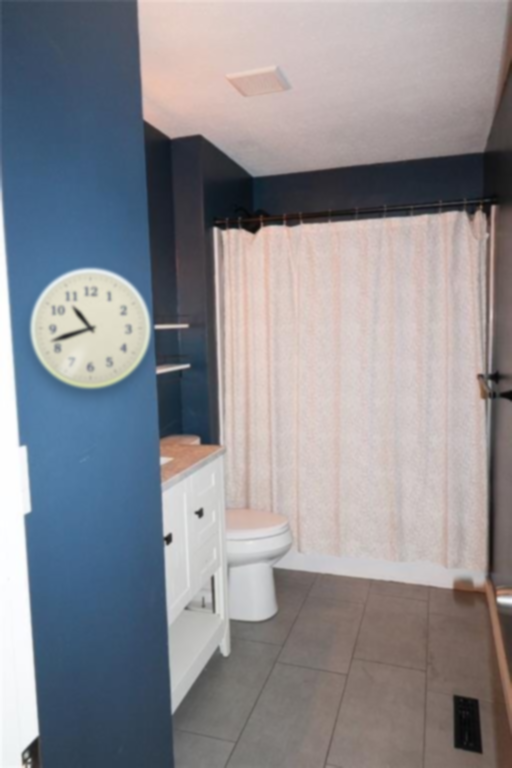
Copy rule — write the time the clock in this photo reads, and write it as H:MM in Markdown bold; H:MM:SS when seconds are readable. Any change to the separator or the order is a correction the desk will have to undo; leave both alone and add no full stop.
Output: **10:42**
